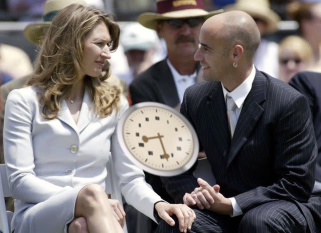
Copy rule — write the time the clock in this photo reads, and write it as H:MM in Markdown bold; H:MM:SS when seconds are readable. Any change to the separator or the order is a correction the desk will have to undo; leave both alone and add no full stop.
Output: **8:28**
